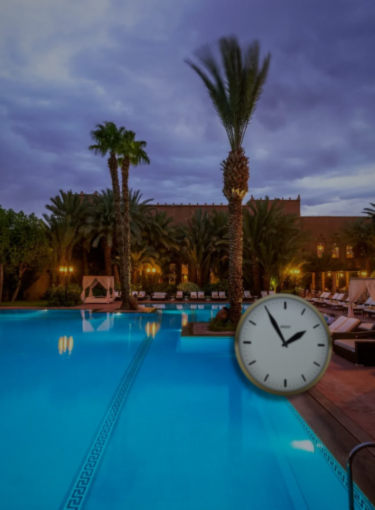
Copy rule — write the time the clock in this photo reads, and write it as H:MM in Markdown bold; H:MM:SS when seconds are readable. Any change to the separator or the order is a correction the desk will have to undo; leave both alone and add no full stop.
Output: **1:55**
